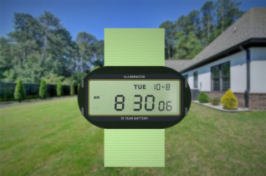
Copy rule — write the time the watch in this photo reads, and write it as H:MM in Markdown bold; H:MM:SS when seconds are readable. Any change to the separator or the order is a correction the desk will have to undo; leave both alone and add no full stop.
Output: **8:30:06**
